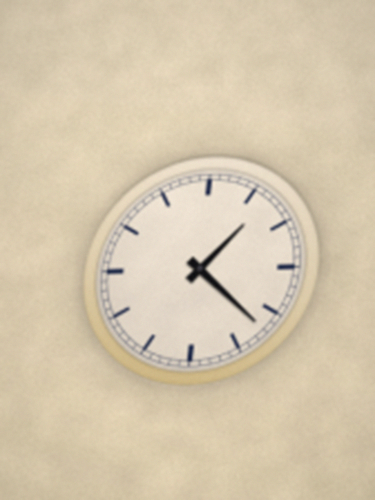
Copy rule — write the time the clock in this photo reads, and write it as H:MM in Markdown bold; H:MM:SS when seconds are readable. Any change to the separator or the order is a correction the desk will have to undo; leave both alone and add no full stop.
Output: **1:22**
